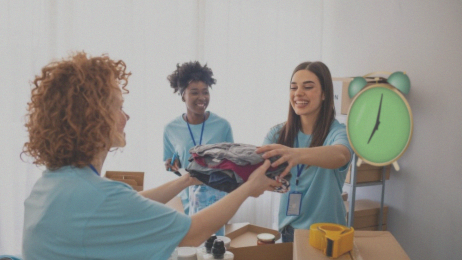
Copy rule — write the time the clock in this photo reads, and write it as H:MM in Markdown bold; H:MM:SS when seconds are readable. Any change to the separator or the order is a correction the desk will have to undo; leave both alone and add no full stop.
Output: **7:02**
